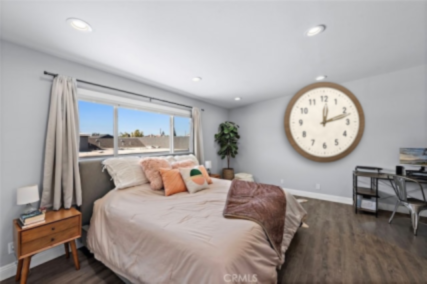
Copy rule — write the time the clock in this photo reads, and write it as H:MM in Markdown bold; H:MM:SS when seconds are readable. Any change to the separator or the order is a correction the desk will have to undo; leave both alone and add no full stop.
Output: **12:12**
